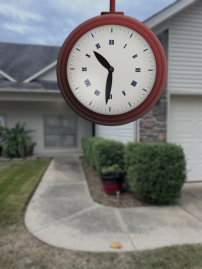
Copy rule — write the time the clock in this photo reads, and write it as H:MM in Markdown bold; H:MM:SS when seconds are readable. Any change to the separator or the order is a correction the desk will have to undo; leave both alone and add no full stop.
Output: **10:31**
